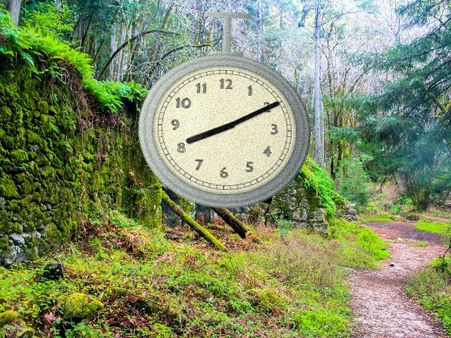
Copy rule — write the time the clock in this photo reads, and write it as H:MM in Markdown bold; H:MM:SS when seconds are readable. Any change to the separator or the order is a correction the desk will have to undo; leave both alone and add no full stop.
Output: **8:10**
